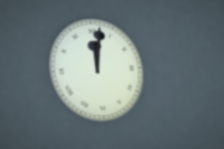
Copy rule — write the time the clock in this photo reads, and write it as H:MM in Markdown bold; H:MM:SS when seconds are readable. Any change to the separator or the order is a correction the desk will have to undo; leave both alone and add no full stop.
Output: **12:02**
